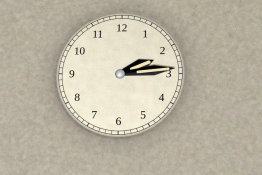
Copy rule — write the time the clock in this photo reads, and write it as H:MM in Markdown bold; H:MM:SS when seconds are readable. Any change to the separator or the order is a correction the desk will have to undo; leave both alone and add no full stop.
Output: **2:14**
